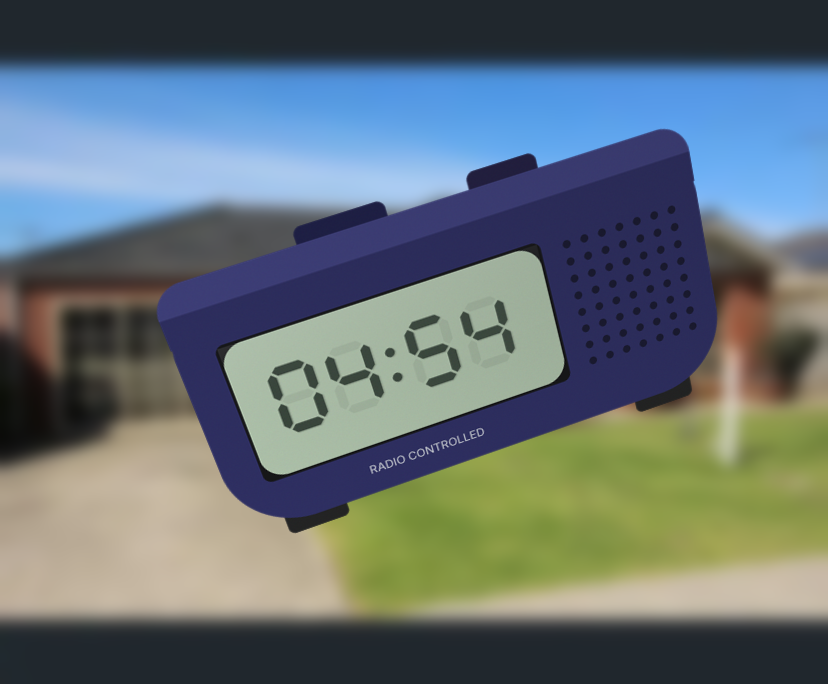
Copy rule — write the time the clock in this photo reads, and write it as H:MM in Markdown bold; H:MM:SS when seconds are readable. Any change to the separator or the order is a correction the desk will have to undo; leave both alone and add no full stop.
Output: **4:54**
